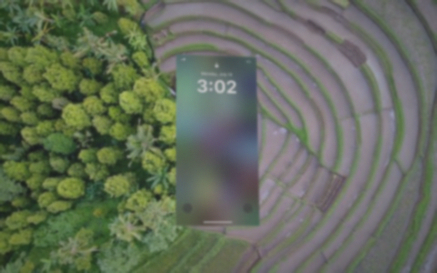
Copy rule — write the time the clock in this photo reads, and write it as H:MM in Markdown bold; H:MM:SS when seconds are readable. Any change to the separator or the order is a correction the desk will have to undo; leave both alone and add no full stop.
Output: **3:02**
